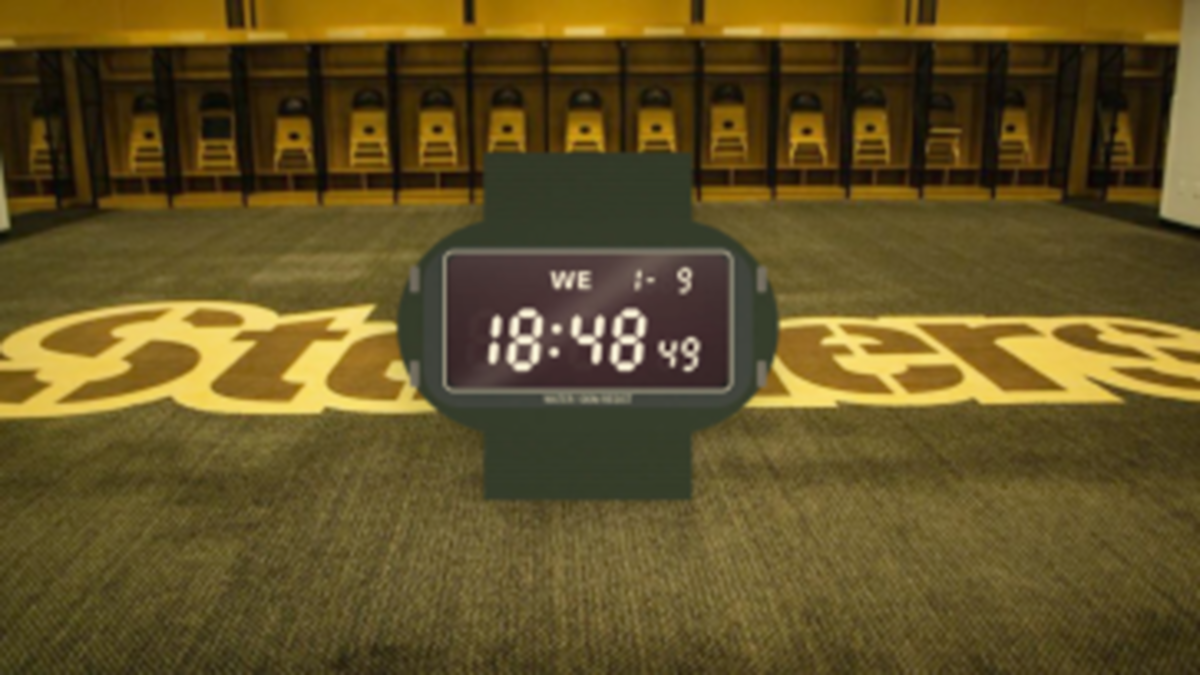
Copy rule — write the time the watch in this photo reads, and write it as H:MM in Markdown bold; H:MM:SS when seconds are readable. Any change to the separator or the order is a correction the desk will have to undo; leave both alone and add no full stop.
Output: **18:48:49**
